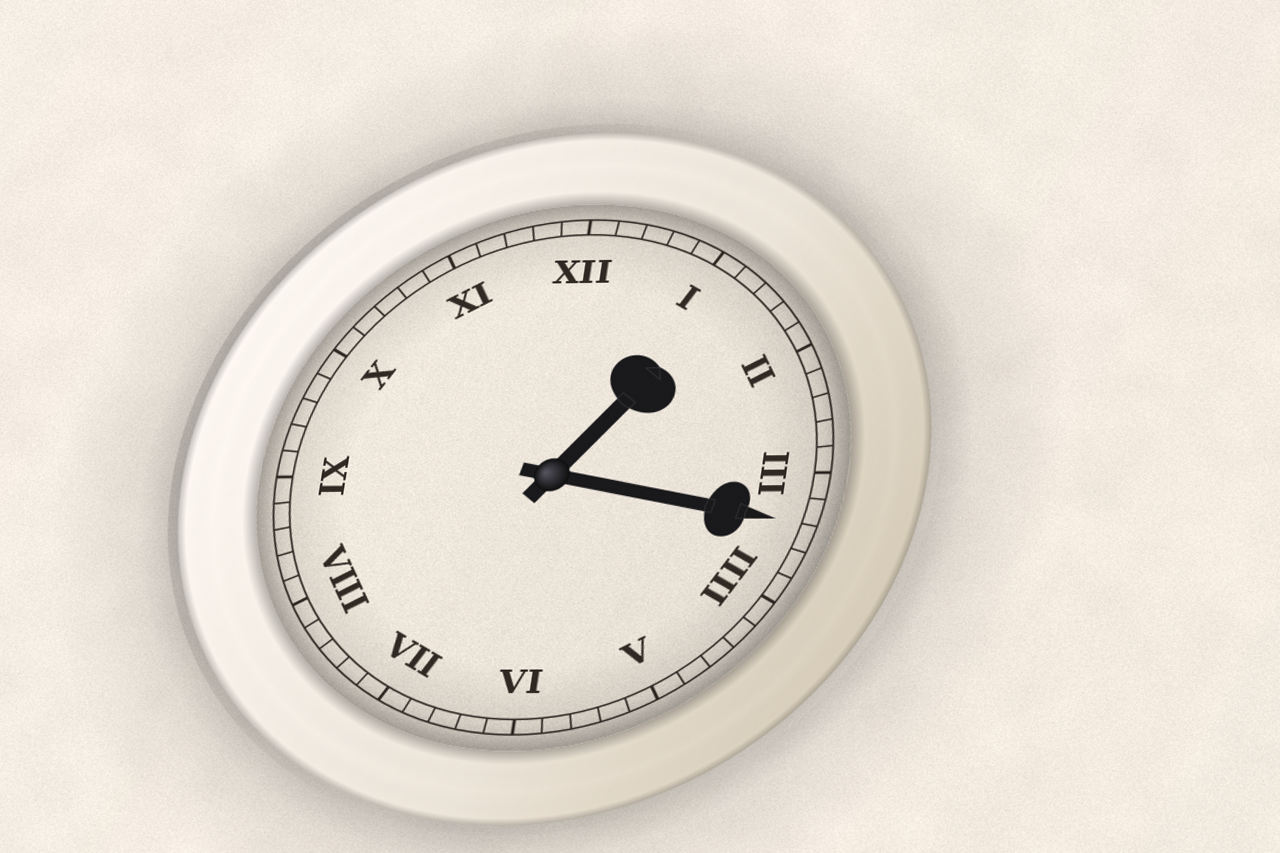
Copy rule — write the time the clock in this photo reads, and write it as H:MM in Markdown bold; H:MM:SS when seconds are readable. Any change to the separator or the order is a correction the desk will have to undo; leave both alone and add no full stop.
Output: **1:17**
